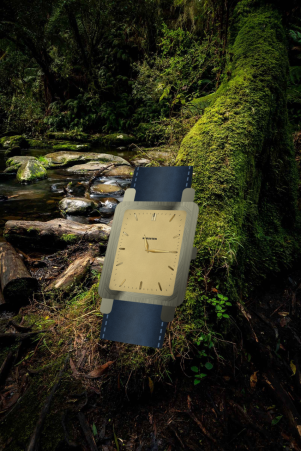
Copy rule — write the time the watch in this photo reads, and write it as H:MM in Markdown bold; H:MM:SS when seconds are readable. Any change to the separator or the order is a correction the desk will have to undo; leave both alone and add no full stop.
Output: **11:15**
